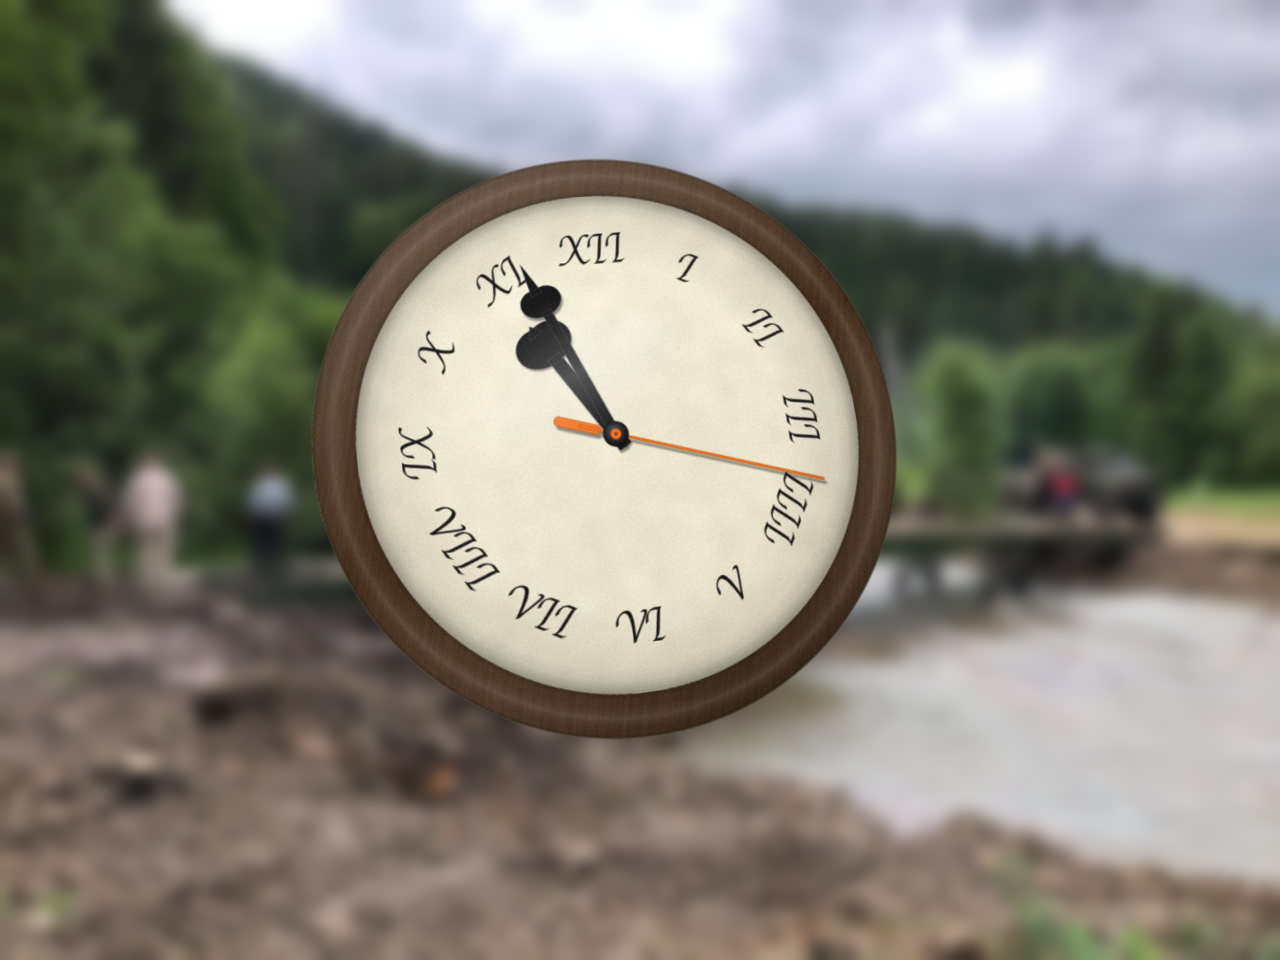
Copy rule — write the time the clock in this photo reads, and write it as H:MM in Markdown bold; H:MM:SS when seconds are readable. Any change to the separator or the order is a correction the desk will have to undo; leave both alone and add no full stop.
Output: **10:56:18**
